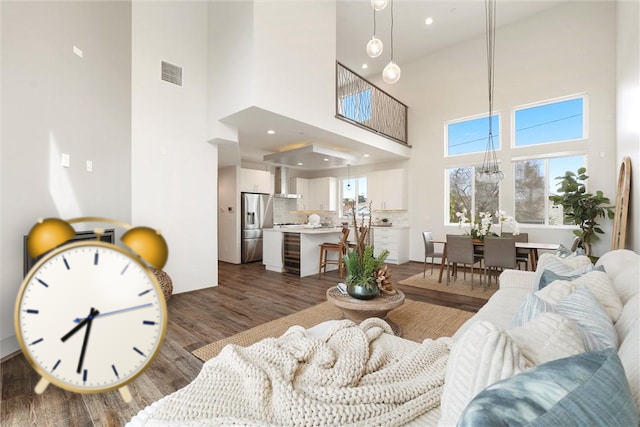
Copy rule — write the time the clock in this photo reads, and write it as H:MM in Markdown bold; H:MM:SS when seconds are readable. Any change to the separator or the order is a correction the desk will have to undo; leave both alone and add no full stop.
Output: **7:31:12**
